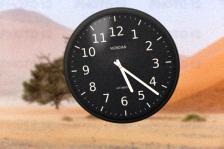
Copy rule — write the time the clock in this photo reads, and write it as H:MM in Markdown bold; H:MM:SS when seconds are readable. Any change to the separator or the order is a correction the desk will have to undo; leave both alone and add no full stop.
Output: **5:22**
